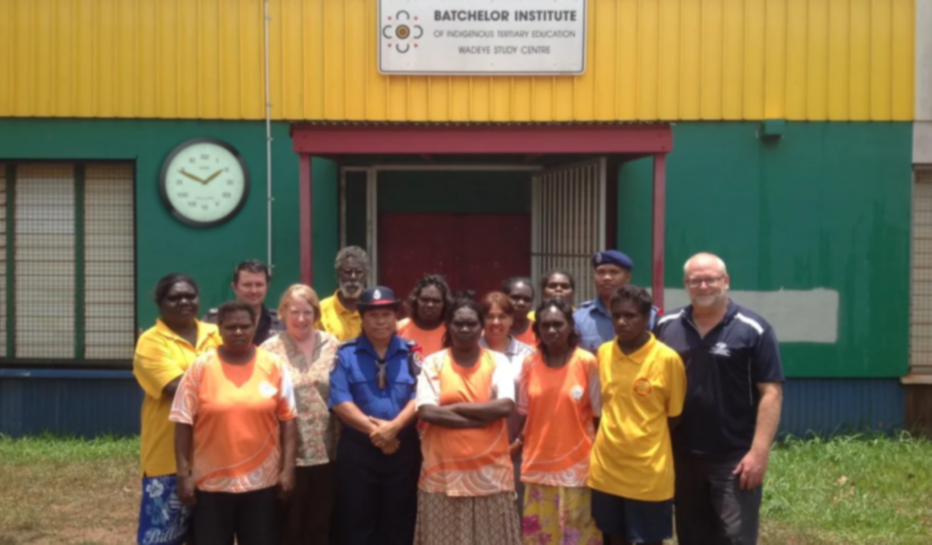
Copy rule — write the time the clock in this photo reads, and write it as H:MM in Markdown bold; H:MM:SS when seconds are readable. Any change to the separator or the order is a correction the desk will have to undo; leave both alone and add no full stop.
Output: **1:49**
